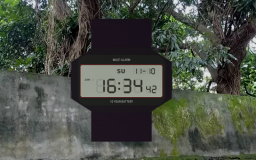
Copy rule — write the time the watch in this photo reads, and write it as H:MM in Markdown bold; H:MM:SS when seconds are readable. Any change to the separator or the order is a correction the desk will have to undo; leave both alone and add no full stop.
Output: **16:34:42**
